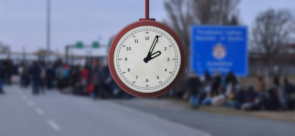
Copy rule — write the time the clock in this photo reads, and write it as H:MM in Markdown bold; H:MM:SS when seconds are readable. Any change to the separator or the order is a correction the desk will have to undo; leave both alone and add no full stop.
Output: **2:04**
